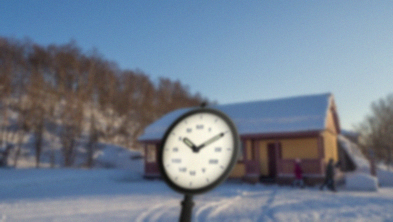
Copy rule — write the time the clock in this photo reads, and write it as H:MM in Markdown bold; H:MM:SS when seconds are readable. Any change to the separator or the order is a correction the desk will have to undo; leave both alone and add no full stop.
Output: **10:10**
